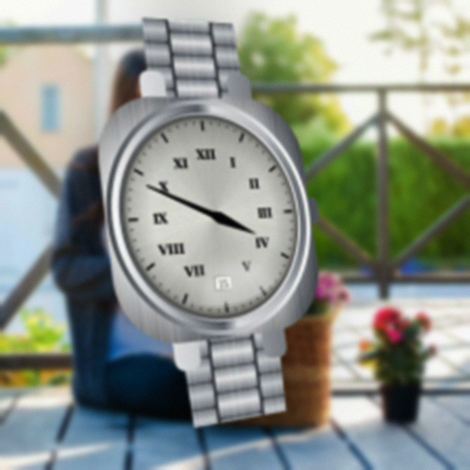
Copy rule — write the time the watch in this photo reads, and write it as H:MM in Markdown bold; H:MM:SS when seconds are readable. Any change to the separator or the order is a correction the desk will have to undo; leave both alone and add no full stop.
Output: **3:49**
